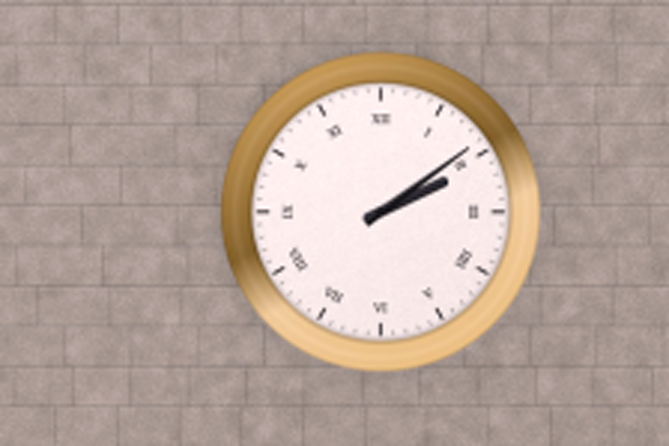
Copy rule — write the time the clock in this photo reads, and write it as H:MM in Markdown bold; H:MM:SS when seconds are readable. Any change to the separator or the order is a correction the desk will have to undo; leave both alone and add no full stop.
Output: **2:09**
